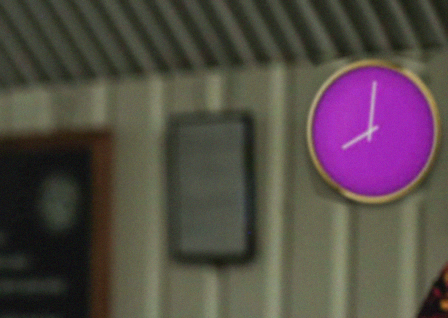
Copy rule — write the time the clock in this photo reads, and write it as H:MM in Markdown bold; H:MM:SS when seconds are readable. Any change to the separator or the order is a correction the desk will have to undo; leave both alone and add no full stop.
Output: **8:01**
